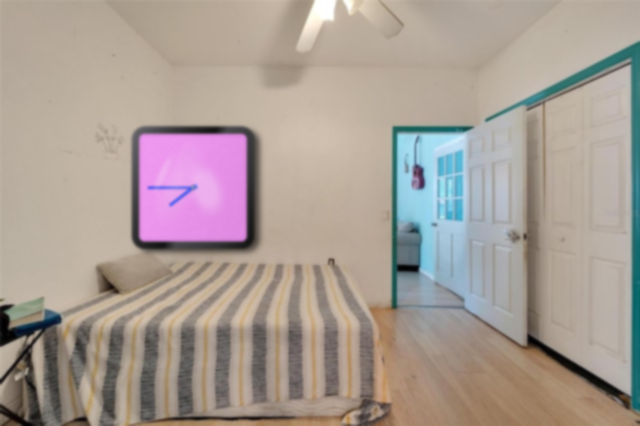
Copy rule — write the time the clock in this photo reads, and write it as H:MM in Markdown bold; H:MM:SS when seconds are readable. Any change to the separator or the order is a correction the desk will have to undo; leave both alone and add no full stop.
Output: **7:45**
